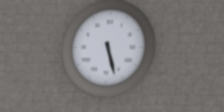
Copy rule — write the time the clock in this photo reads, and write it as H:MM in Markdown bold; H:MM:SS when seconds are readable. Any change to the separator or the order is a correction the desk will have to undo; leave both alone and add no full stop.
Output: **5:27**
